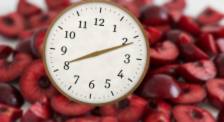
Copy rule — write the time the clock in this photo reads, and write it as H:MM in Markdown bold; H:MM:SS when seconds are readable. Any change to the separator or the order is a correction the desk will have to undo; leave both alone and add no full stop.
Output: **8:11**
